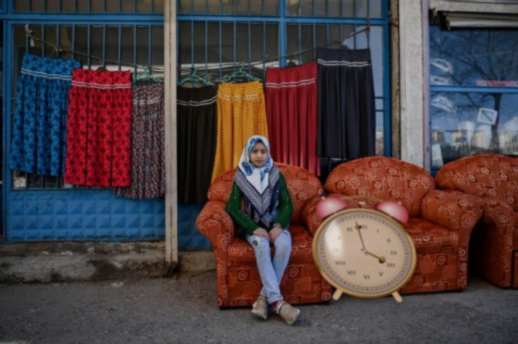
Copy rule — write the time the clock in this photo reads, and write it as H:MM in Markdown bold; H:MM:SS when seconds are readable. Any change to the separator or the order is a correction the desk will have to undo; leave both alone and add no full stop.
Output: **3:58**
